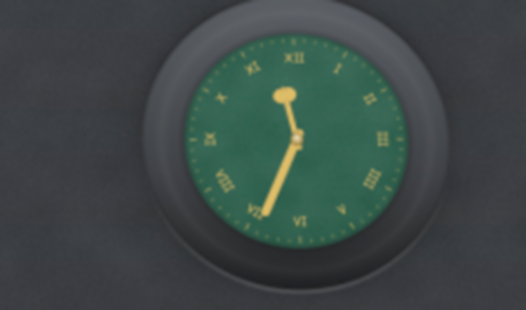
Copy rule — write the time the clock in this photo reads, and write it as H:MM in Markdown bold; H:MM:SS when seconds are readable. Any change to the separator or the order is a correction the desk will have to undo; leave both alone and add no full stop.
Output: **11:34**
